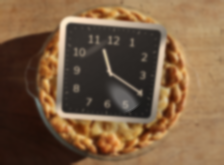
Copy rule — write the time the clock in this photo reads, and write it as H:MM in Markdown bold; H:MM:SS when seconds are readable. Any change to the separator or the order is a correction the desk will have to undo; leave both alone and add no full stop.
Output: **11:20**
